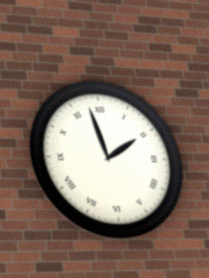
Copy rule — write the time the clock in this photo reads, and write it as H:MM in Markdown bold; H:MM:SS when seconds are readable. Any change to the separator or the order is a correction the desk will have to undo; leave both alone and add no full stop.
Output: **1:58**
